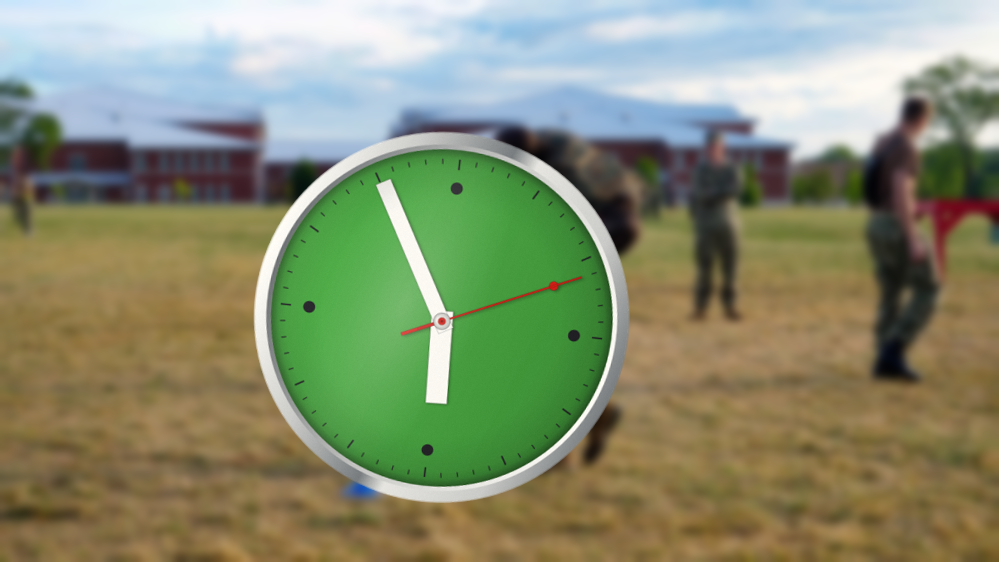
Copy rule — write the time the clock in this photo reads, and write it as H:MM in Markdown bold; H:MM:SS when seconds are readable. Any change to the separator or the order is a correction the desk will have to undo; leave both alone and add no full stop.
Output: **5:55:11**
